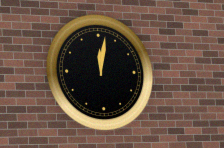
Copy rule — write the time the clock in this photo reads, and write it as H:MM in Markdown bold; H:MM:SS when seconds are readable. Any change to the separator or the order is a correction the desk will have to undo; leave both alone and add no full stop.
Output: **12:02**
